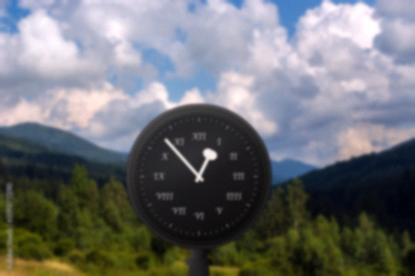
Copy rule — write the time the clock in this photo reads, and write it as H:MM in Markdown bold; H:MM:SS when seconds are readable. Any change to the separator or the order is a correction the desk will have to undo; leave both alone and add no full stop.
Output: **12:53**
